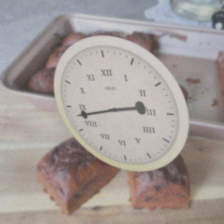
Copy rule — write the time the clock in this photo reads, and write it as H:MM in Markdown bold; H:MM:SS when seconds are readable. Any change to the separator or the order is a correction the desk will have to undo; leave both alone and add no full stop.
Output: **2:43**
